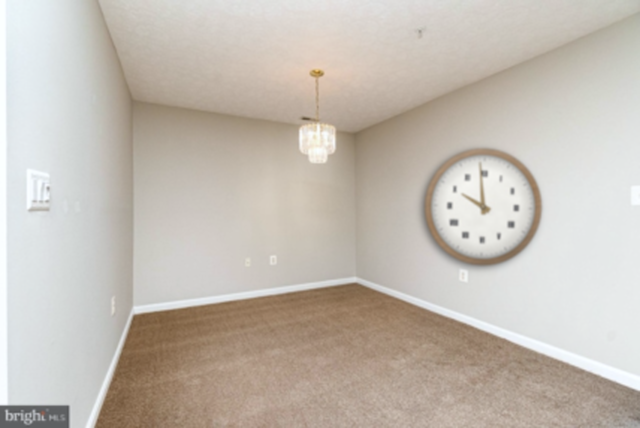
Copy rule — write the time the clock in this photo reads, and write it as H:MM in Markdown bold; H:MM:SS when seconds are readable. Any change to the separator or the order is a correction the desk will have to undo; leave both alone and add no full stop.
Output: **9:59**
